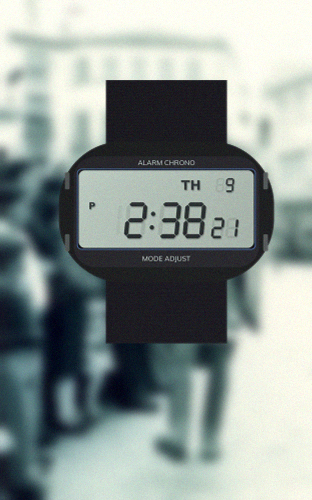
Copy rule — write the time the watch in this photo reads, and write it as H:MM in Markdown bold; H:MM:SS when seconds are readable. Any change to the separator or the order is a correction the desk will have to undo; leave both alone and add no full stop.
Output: **2:38:21**
